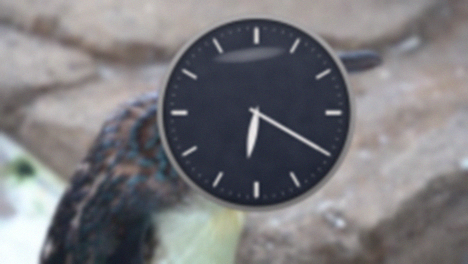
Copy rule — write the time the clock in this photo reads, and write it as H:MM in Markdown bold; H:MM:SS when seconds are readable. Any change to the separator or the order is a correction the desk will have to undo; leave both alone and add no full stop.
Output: **6:20**
